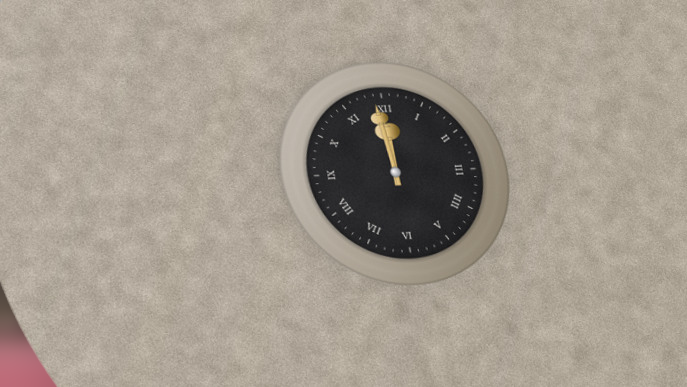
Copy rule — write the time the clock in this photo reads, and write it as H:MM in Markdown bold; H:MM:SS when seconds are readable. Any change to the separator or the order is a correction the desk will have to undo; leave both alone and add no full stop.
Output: **11:59**
